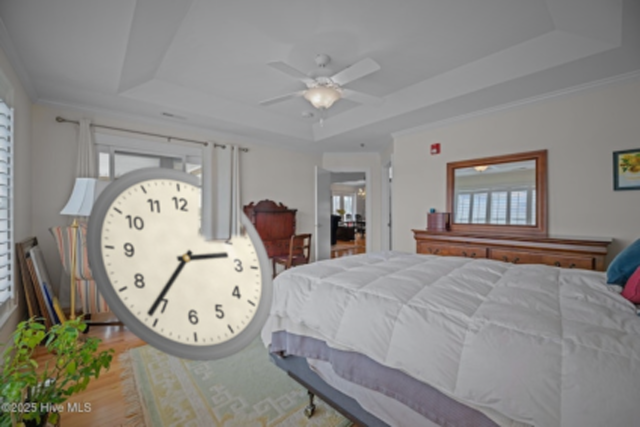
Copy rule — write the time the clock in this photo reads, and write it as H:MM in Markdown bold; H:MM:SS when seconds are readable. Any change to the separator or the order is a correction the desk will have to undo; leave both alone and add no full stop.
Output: **2:36**
